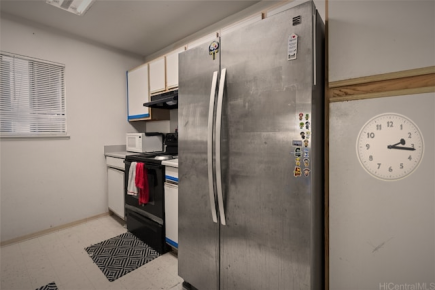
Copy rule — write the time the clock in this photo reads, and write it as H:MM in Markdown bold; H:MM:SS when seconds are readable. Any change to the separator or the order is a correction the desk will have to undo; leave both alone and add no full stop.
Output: **2:16**
